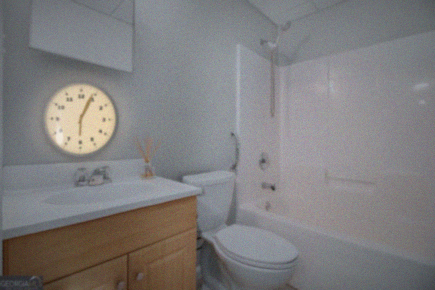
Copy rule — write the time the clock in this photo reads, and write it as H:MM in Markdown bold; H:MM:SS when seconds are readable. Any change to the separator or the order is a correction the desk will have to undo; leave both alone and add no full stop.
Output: **6:04**
